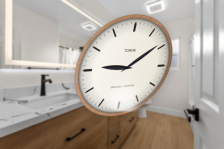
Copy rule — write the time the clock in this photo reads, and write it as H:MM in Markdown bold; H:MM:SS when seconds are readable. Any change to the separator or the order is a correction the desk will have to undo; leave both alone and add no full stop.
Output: **9:09**
